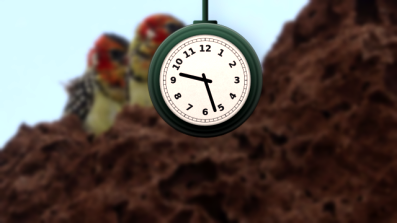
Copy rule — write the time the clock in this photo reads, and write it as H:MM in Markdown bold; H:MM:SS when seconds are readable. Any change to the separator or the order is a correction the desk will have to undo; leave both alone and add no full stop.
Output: **9:27**
